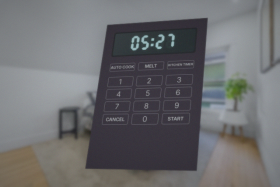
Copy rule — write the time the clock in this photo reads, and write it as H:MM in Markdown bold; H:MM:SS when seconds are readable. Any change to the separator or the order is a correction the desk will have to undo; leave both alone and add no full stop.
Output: **5:27**
